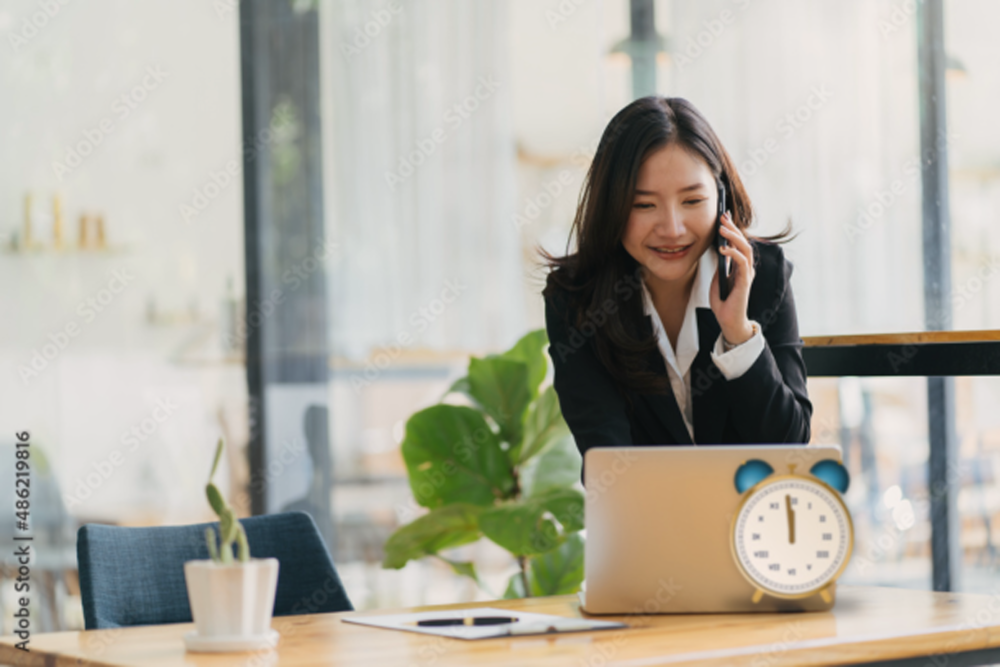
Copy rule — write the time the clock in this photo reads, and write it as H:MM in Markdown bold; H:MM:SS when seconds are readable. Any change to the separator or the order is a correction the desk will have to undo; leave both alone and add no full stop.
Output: **11:59**
